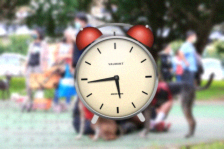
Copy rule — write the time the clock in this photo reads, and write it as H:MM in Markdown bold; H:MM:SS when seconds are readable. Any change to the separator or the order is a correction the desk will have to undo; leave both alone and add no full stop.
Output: **5:44**
